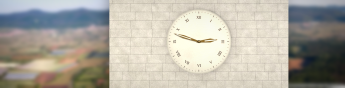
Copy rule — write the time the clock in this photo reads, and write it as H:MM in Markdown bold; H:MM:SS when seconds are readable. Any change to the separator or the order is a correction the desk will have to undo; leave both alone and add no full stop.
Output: **2:48**
